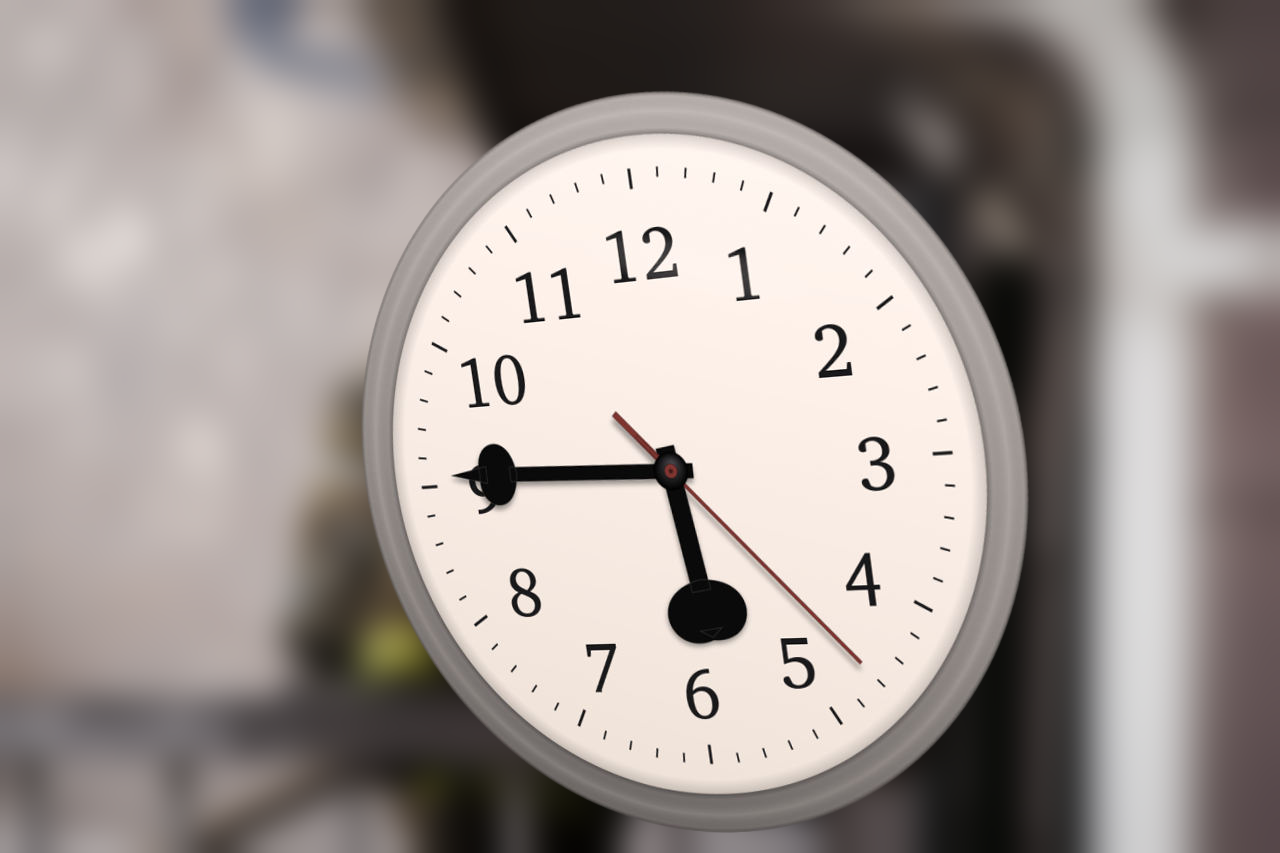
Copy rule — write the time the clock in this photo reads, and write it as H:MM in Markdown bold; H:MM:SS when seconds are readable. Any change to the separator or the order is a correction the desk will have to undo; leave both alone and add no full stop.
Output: **5:45:23**
